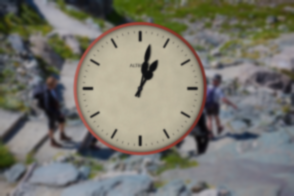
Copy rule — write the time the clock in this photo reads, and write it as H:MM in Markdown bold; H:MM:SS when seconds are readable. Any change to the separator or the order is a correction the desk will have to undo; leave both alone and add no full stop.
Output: **1:02**
